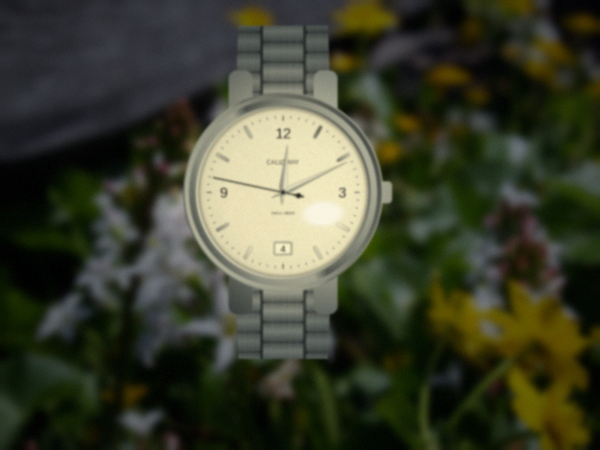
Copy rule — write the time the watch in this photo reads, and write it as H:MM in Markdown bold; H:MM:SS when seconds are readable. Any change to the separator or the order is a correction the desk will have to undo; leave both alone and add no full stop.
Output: **12:10:47**
